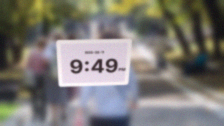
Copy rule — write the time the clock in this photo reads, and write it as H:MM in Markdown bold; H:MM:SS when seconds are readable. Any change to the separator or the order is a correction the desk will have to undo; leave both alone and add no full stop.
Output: **9:49**
